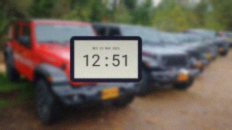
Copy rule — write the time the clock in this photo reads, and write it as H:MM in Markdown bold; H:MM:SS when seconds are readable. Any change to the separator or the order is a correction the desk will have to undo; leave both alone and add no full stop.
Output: **12:51**
